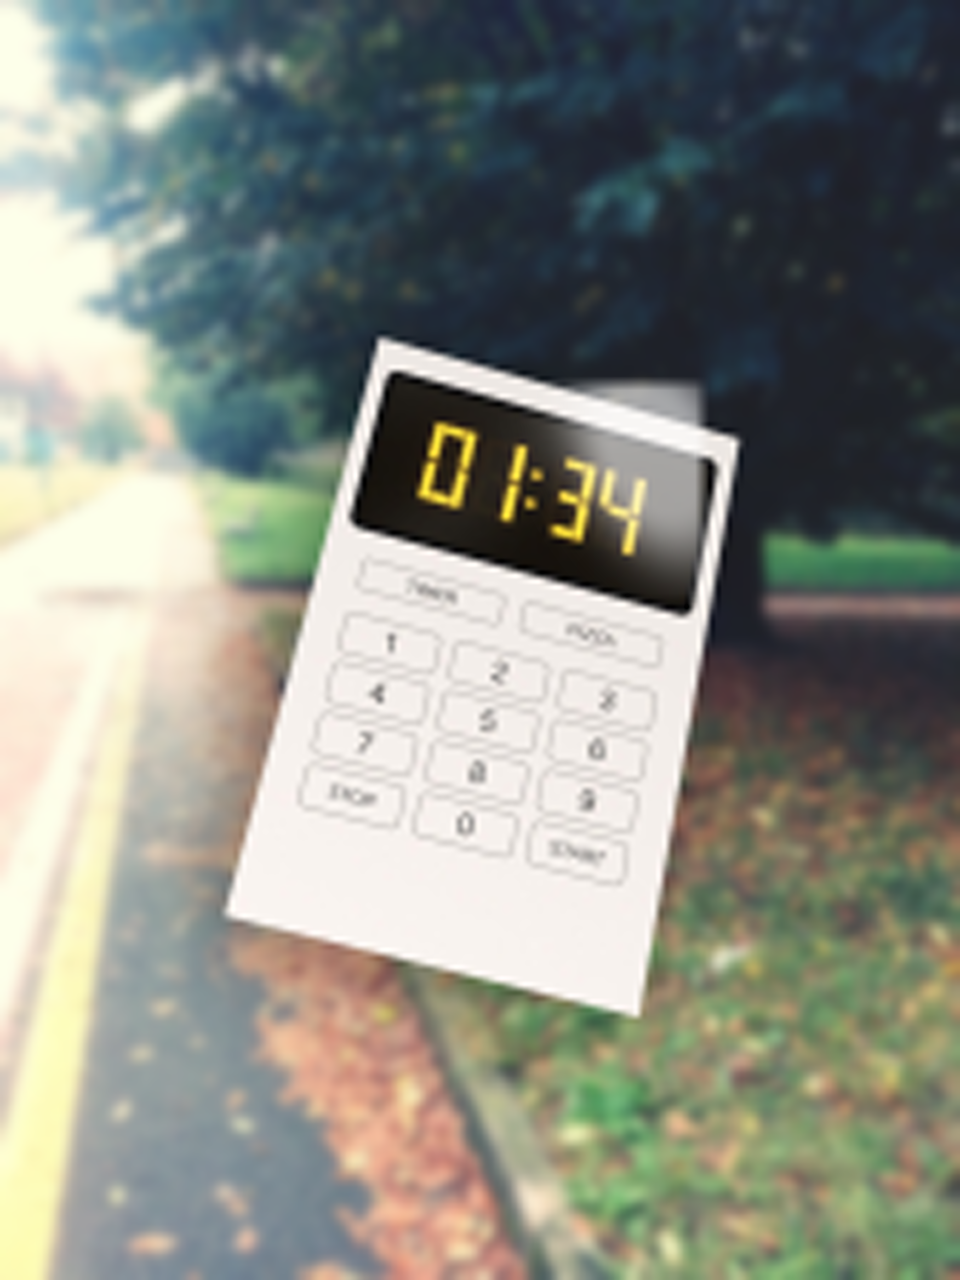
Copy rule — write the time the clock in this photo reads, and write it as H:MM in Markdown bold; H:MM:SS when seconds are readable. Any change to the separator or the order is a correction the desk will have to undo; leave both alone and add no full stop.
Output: **1:34**
